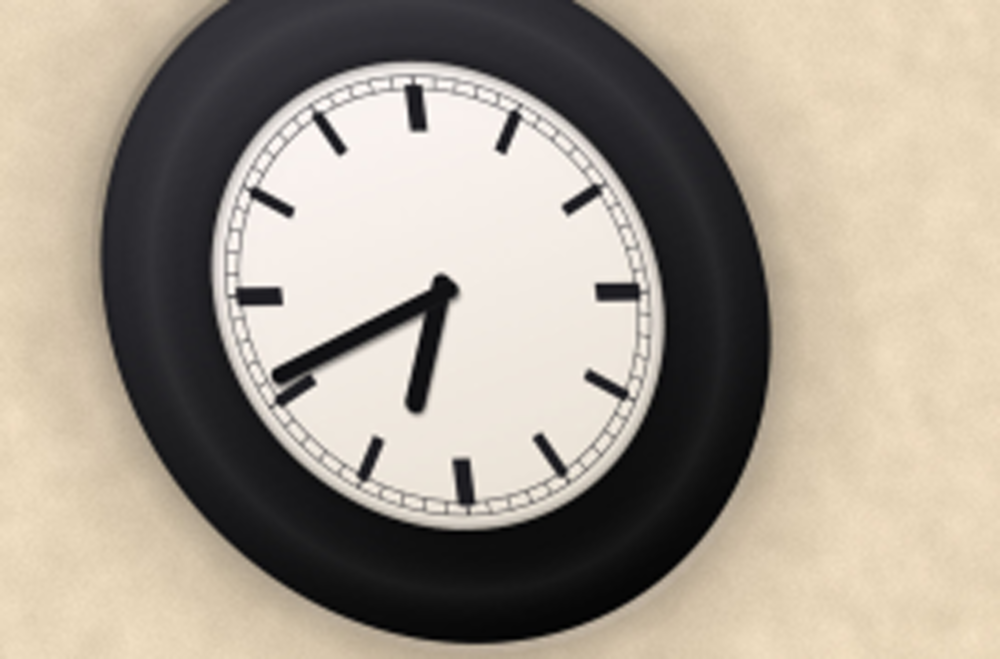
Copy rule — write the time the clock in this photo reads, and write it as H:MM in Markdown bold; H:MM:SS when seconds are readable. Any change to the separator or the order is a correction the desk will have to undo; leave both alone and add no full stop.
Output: **6:41**
